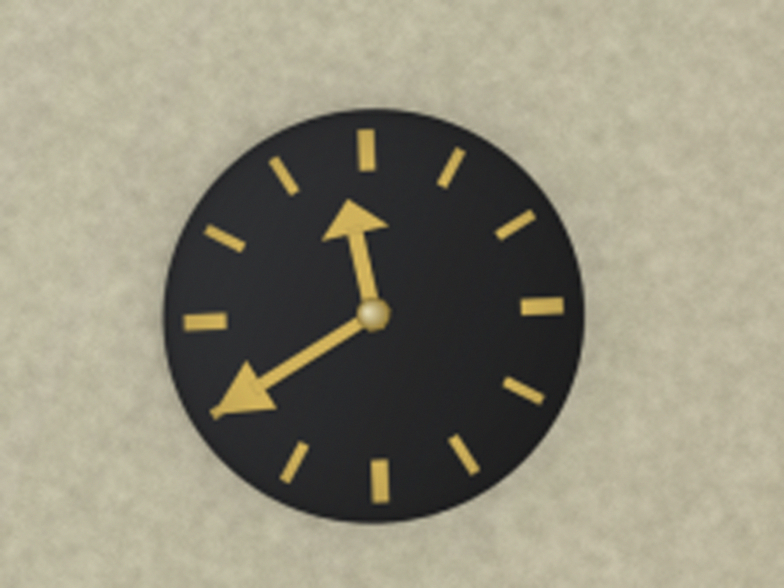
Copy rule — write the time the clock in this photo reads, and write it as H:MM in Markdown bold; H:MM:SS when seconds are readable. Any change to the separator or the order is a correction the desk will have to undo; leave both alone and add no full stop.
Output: **11:40**
